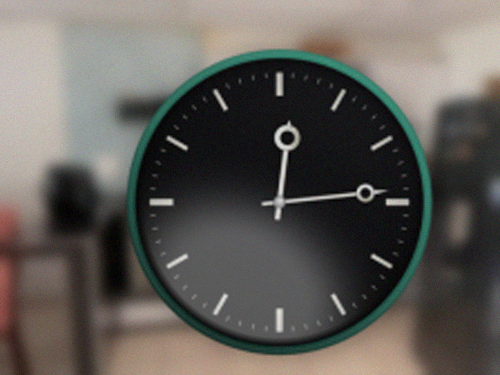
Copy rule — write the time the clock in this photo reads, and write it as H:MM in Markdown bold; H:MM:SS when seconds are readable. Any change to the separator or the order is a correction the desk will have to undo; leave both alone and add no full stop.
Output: **12:14**
